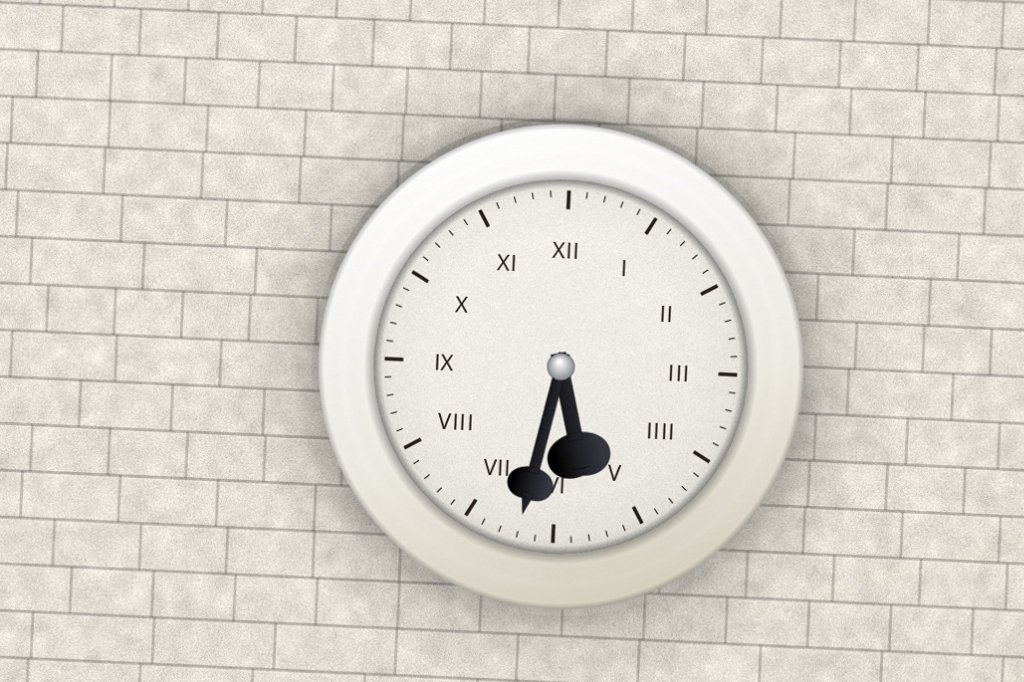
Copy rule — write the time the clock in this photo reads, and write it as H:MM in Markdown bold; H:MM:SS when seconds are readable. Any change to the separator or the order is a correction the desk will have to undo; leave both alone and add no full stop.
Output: **5:32**
